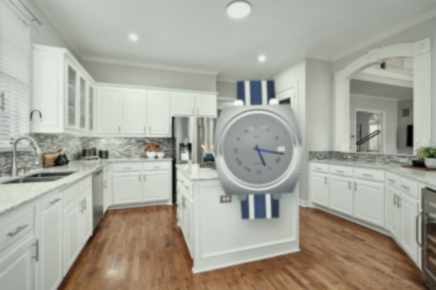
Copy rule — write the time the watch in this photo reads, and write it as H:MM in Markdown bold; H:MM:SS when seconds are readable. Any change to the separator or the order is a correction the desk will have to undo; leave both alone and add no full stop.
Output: **5:17**
